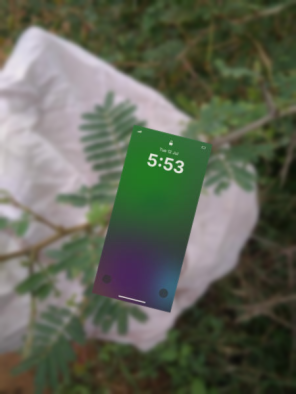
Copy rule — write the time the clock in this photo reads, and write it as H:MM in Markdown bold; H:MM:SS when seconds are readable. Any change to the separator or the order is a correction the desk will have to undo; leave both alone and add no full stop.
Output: **5:53**
